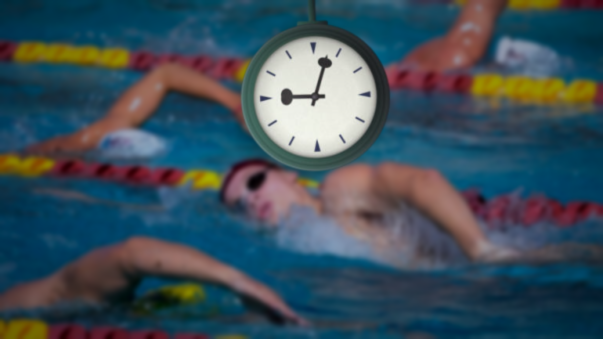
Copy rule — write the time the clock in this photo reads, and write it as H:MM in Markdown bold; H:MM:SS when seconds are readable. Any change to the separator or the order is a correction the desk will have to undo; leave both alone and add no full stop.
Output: **9:03**
